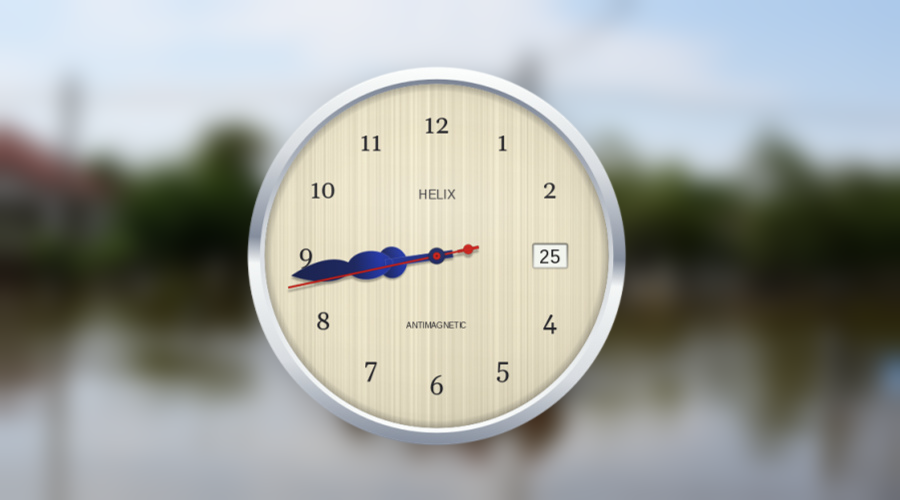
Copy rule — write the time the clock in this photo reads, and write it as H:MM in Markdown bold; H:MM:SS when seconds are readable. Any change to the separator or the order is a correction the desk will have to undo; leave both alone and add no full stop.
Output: **8:43:43**
